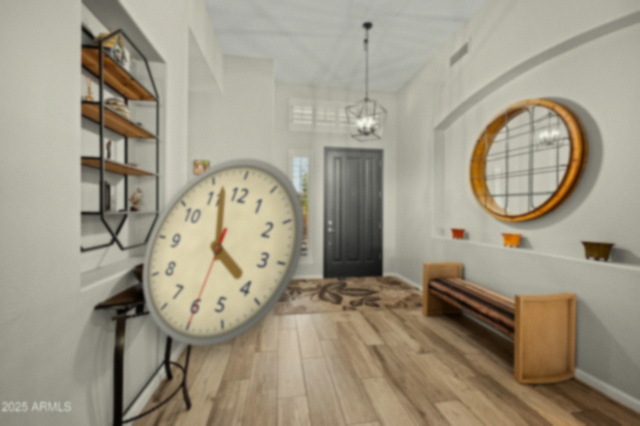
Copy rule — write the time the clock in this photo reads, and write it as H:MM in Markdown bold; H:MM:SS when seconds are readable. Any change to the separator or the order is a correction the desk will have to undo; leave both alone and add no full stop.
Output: **3:56:30**
